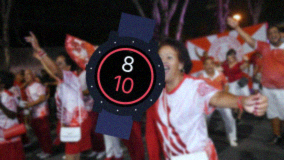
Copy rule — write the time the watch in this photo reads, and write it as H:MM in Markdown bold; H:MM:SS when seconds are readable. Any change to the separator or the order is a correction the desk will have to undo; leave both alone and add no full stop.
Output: **8:10**
